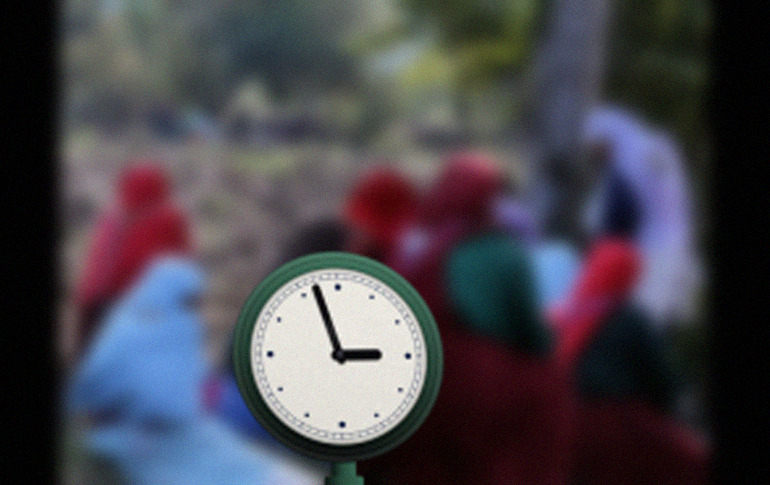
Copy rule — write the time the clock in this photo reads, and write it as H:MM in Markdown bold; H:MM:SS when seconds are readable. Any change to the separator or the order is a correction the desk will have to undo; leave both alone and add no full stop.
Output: **2:57**
